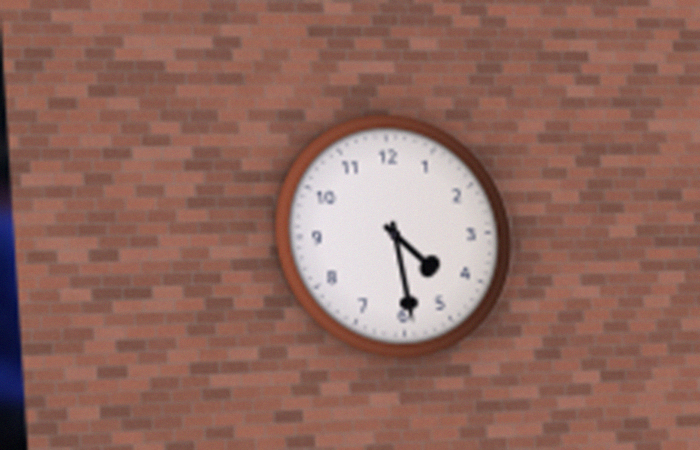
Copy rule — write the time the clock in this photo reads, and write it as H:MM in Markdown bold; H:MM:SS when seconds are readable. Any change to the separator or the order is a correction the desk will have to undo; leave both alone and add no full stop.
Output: **4:29**
